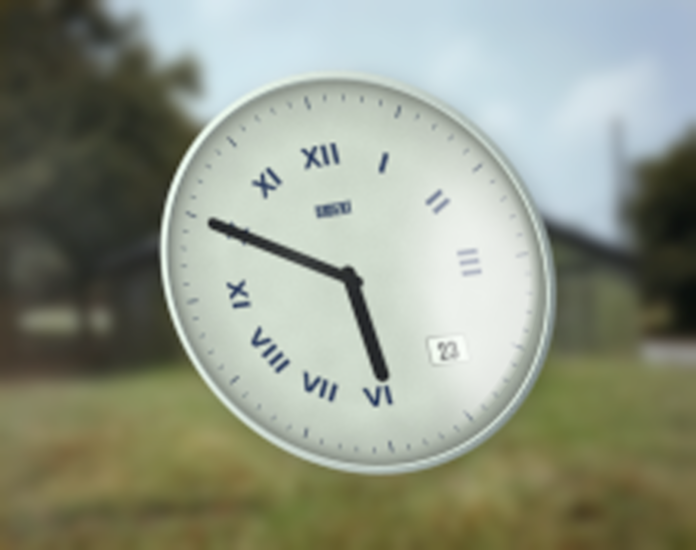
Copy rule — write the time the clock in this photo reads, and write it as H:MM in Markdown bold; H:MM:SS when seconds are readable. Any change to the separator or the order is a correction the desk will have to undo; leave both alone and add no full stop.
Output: **5:50**
